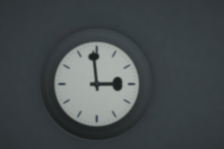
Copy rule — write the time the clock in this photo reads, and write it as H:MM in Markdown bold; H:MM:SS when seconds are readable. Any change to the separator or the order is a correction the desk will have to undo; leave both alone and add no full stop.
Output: **2:59**
